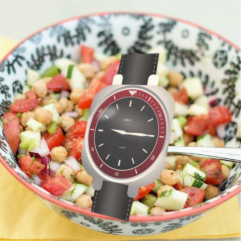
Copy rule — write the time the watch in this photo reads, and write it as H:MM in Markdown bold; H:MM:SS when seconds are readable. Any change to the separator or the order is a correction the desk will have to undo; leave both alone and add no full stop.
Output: **9:15**
